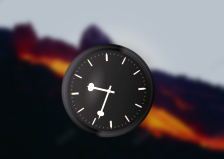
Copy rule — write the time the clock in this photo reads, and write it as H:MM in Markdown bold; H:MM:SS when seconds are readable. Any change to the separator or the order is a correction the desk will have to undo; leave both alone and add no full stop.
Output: **9:34**
